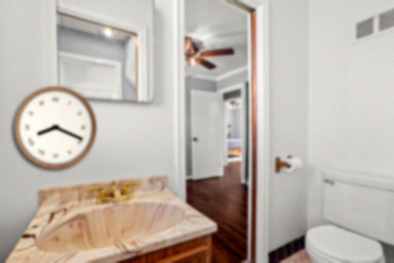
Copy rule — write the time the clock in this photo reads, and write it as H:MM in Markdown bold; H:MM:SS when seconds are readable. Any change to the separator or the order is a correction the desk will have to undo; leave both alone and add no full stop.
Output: **8:19**
